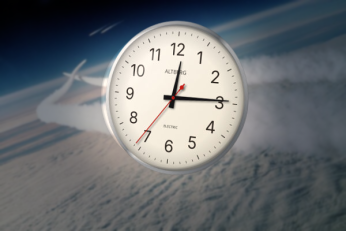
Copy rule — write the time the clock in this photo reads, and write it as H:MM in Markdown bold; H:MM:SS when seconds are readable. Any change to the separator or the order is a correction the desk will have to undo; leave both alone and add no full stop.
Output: **12:14:36**
